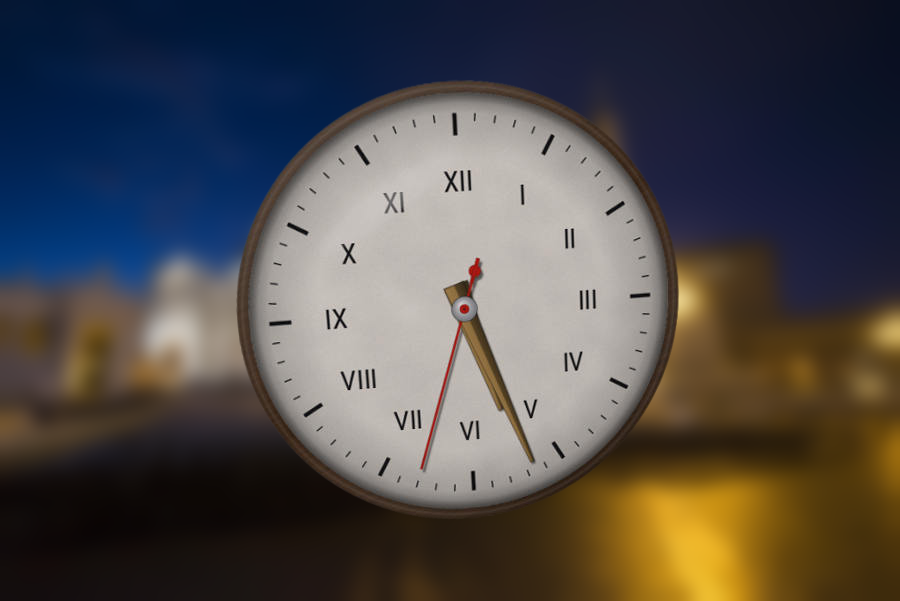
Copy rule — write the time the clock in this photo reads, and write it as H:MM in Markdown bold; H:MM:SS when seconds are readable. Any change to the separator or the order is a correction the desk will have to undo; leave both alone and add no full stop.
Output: **5:26:33**
